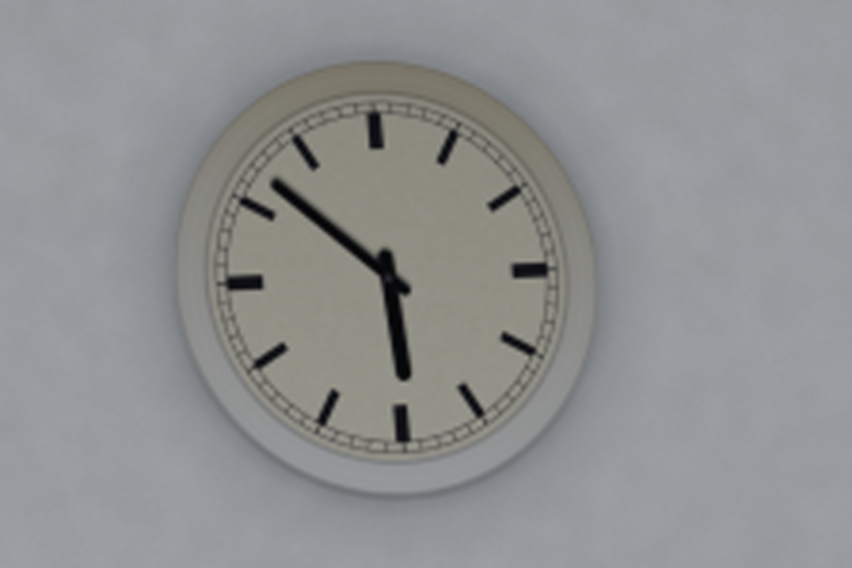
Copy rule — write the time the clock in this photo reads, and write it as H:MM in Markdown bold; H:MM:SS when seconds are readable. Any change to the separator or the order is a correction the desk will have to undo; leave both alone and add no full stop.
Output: **5:52**
